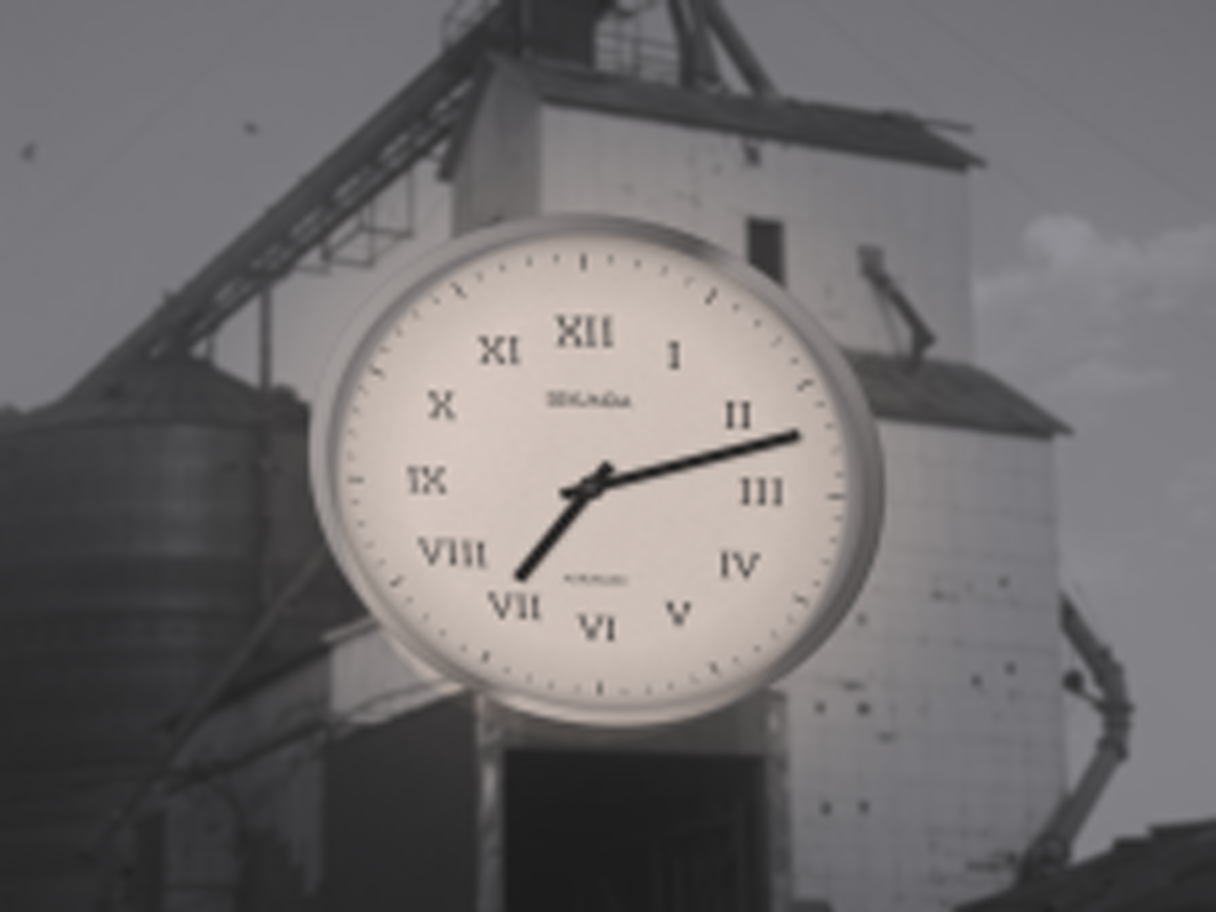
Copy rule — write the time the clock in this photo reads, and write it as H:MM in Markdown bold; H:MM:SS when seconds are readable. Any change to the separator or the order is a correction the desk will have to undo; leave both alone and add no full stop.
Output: **7:12**
